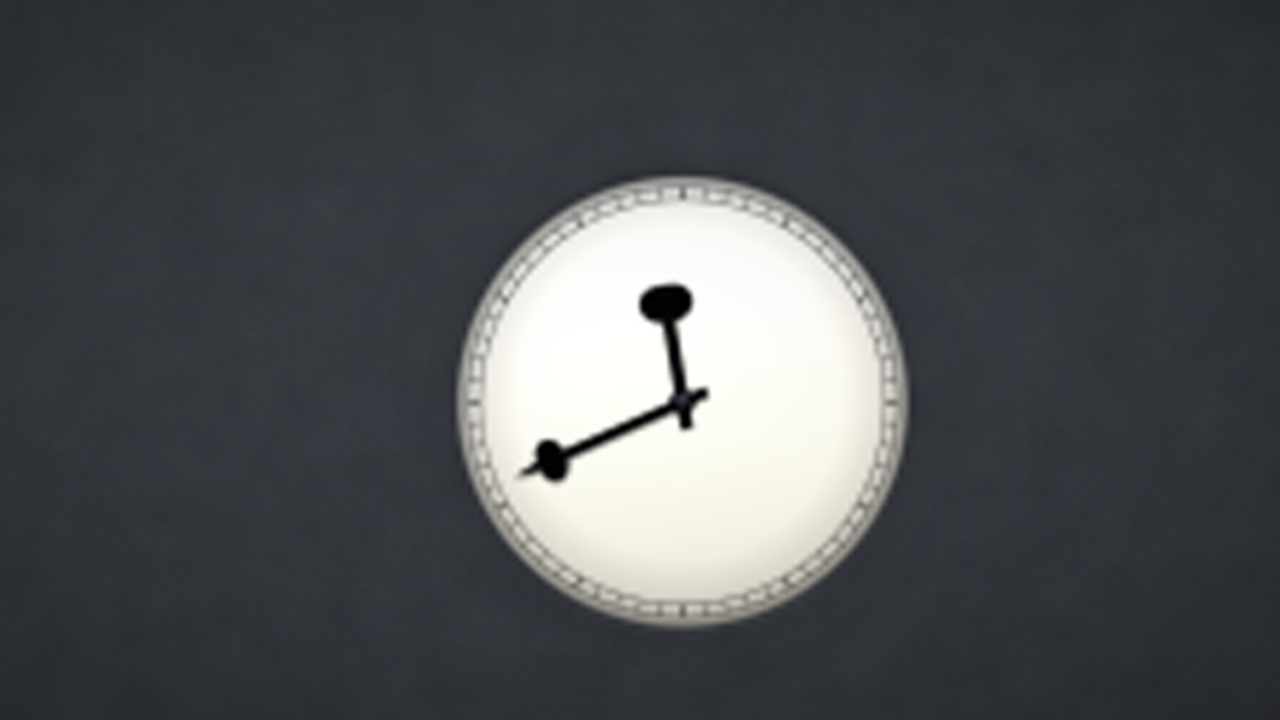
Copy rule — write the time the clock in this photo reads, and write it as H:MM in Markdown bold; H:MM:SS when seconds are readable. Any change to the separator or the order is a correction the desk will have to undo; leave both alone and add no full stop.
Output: **11:41**
